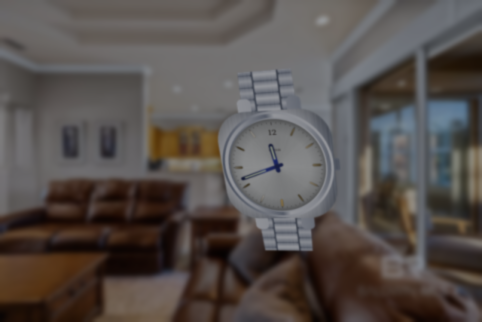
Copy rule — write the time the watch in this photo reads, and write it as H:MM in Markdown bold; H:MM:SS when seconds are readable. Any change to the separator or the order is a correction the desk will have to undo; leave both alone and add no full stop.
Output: **11:42**
